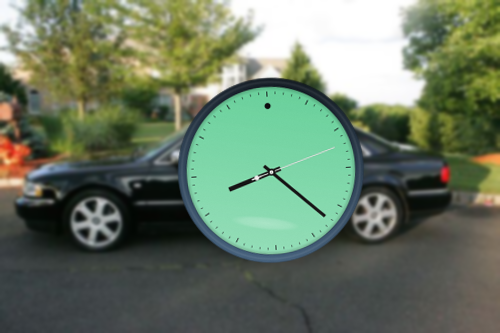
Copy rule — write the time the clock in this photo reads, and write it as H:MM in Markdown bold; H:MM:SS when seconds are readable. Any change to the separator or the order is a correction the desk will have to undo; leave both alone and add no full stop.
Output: **8:22:12**
